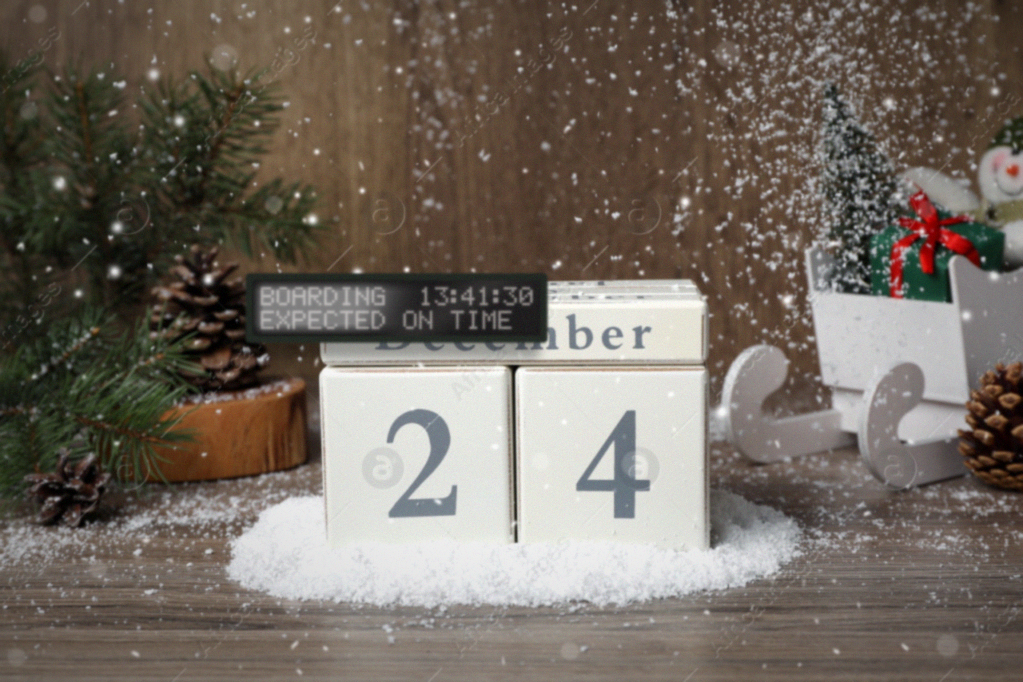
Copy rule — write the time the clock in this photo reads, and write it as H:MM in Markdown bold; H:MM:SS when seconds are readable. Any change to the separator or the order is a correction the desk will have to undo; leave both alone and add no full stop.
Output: **13:41:30**
